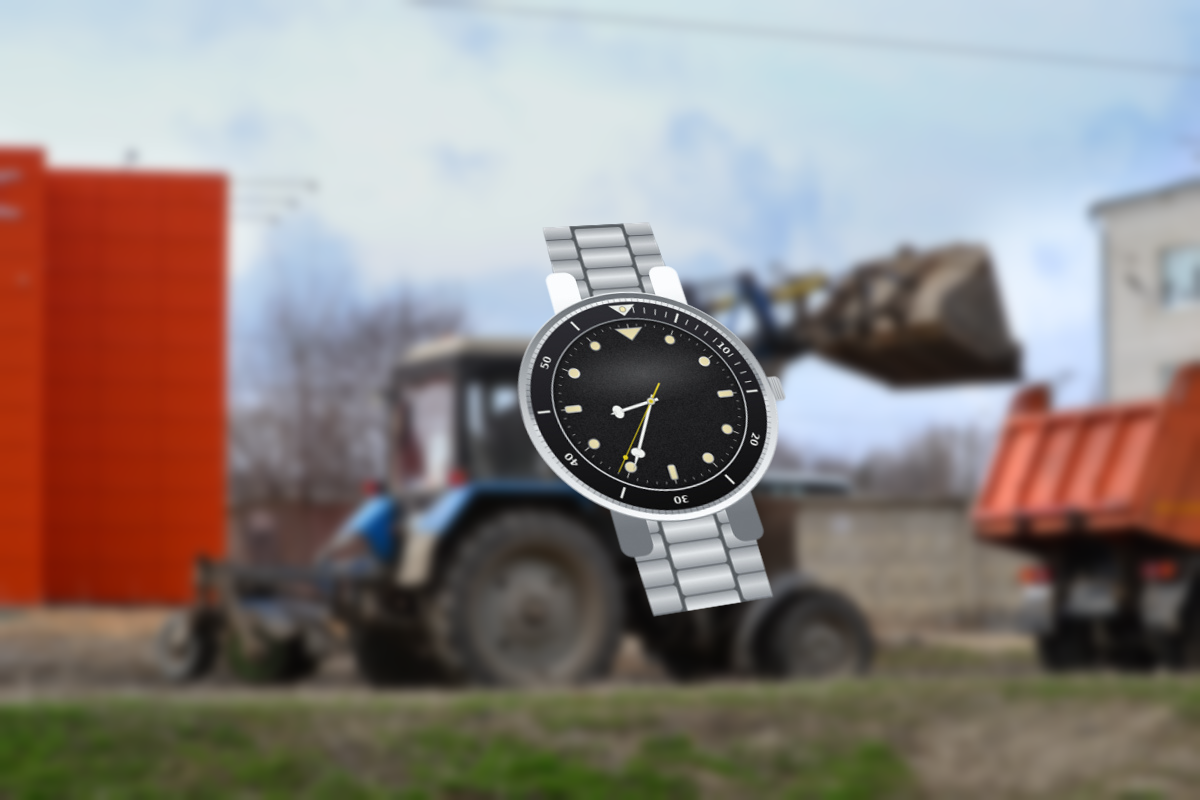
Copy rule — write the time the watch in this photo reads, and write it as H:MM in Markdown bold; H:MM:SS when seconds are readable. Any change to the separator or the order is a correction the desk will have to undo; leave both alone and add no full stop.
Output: **8:34:36**
